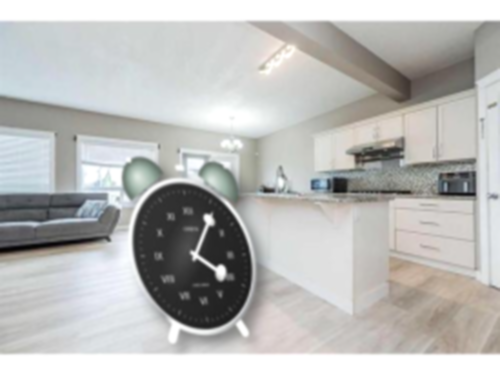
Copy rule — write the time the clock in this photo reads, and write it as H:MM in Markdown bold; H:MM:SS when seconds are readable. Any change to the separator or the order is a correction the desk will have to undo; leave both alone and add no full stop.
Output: **4:06**
